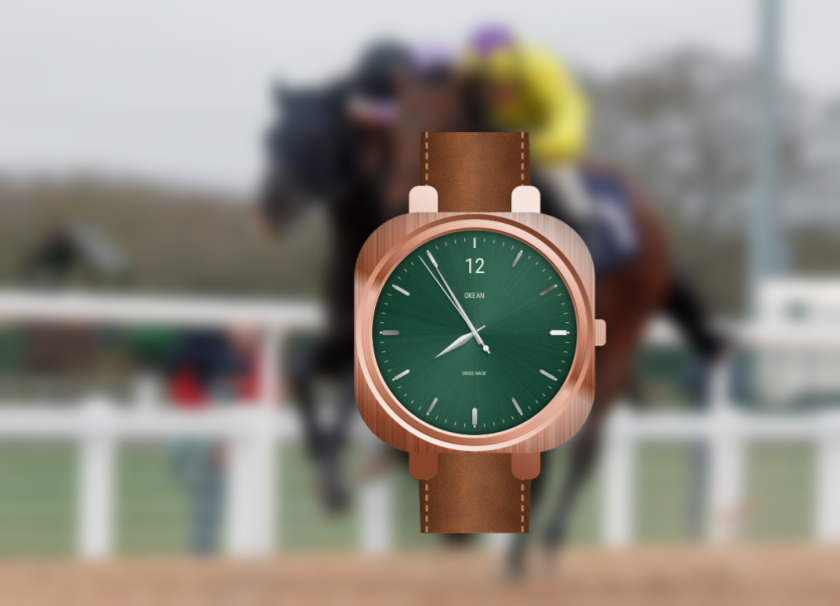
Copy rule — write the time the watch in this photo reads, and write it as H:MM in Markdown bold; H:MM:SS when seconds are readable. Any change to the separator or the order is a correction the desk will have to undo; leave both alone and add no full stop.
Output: **7:54:54**
